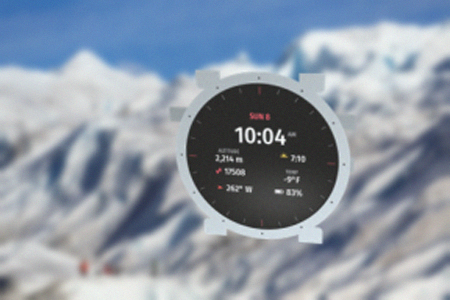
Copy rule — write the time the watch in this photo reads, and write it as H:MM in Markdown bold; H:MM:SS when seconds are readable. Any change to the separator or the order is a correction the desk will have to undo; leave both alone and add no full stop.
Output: **10:04**
